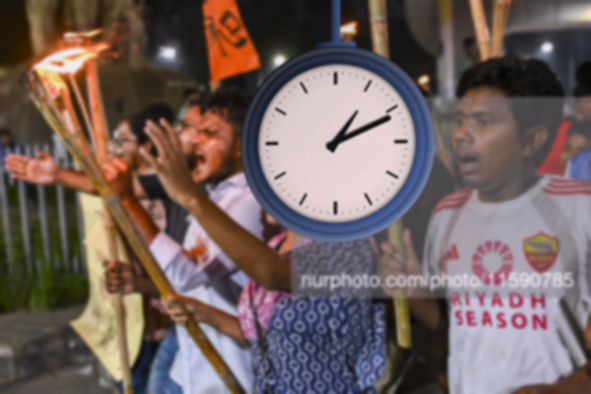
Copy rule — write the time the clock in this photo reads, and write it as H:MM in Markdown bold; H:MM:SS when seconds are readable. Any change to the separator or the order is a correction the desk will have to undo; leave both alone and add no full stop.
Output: **1:11**
